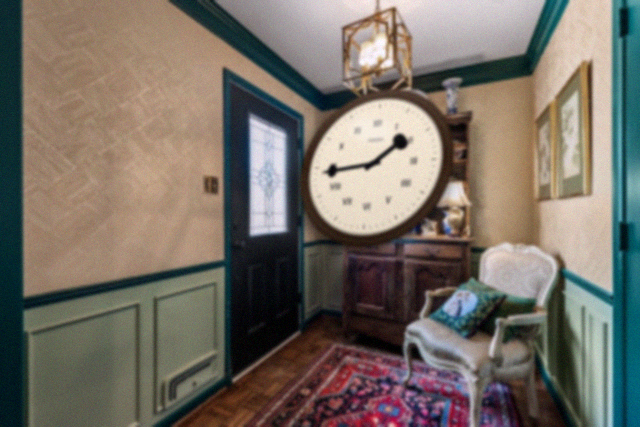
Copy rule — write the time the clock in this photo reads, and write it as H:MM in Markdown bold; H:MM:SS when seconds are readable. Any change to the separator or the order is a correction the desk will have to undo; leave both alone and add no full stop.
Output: **1:44**
